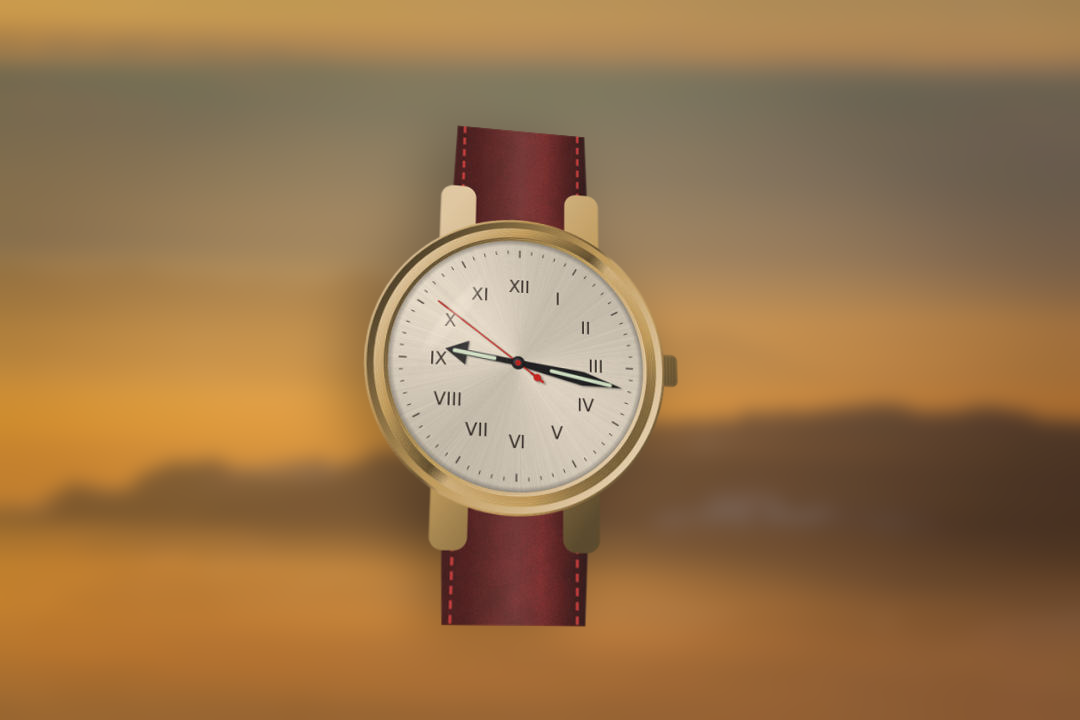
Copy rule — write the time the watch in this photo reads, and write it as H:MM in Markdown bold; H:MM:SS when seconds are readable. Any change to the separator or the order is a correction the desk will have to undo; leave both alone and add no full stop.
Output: **9:16:51**
